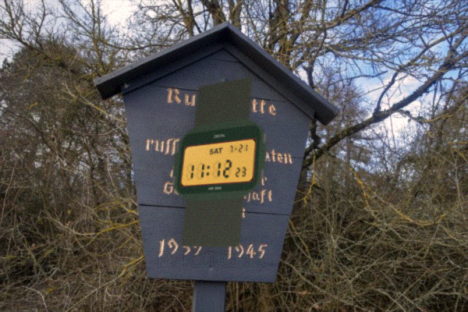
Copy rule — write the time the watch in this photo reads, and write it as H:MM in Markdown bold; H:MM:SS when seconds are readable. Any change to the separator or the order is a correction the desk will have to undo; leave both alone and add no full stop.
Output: **11:12**
